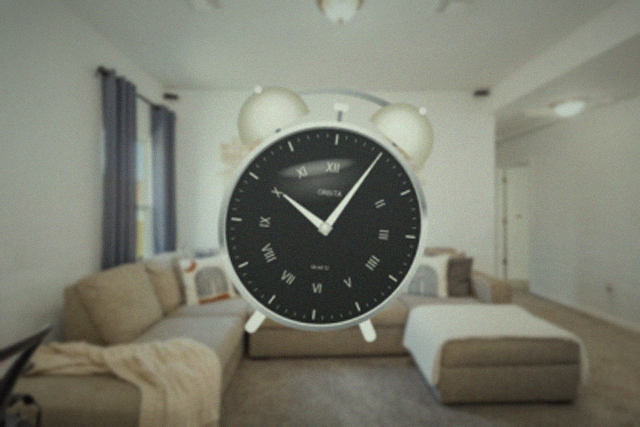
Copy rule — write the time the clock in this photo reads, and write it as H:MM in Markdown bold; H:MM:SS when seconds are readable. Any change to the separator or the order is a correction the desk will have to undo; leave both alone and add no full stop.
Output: **10:05**
